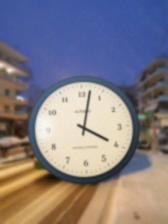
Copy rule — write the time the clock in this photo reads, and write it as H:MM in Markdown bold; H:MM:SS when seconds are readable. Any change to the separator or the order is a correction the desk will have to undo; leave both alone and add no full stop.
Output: **4:02**
